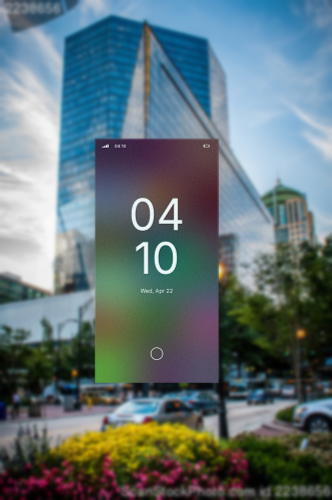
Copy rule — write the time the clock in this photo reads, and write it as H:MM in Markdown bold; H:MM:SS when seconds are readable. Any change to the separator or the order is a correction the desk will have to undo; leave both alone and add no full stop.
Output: **4:10**
